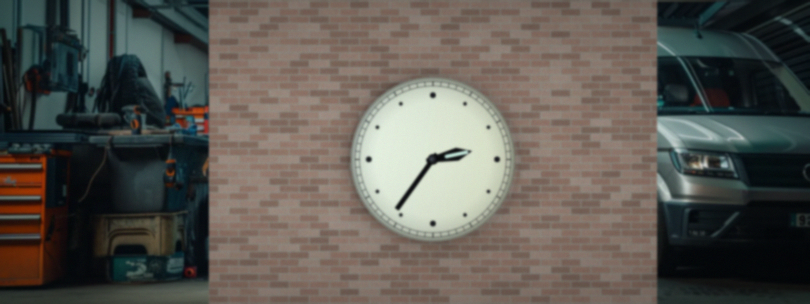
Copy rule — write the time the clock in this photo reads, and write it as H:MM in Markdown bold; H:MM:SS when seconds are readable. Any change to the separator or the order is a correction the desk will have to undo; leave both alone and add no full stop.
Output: **2:36**
